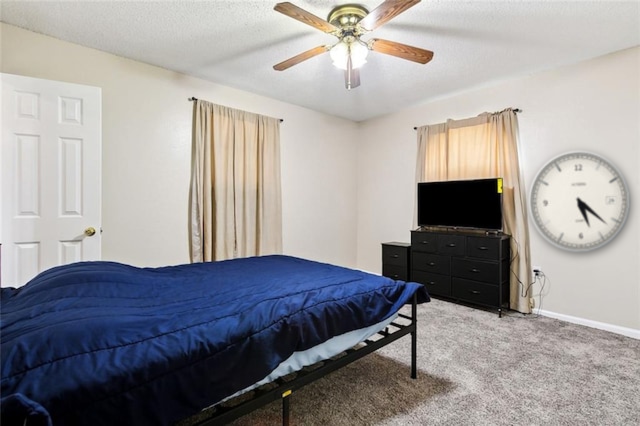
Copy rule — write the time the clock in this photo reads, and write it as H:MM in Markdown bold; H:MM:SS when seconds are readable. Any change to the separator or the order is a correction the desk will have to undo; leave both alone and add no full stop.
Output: **5:22**
